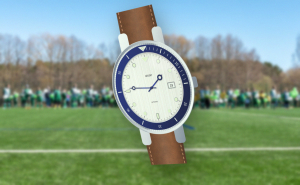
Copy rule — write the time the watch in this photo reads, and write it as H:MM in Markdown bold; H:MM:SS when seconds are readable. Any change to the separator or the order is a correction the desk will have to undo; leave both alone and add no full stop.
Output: **1:46**
